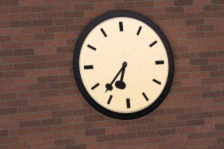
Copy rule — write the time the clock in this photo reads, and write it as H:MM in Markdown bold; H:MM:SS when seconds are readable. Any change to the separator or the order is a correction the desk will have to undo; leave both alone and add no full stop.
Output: **6:37**
